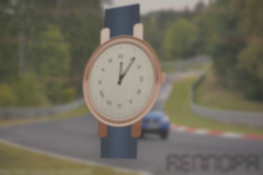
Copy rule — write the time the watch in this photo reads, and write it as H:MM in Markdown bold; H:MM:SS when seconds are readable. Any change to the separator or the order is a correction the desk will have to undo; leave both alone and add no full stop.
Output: **12:06**
